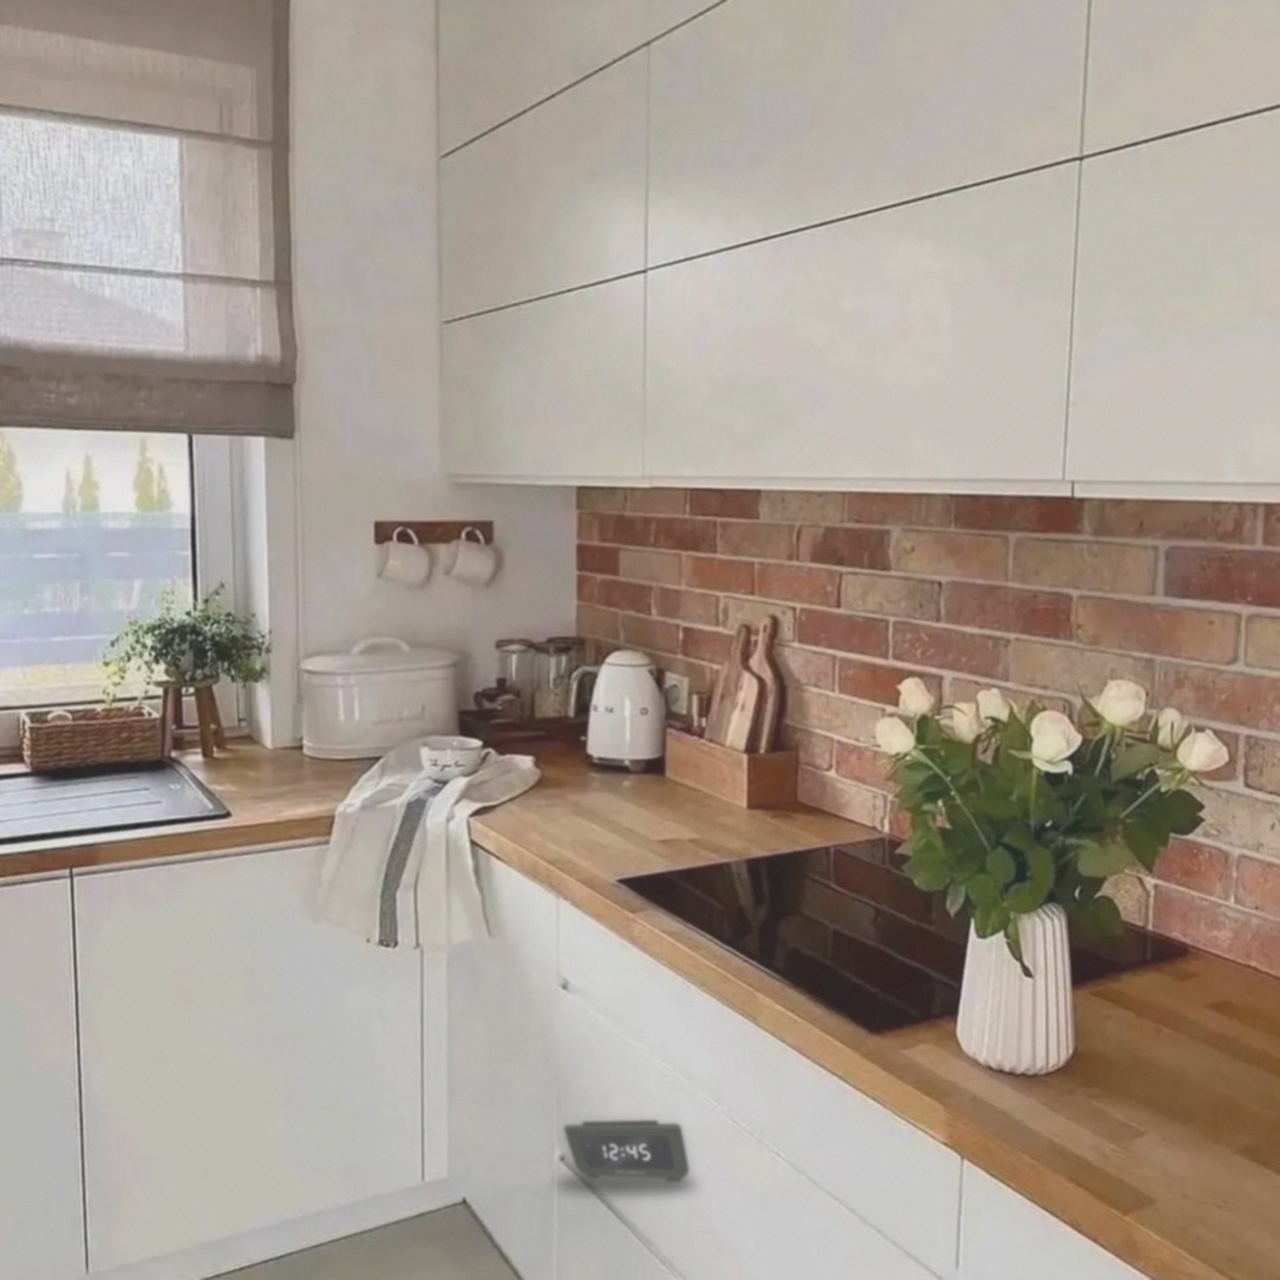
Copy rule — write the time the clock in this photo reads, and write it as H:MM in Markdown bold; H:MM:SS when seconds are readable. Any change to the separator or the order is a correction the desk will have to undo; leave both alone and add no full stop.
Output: **12:45**
